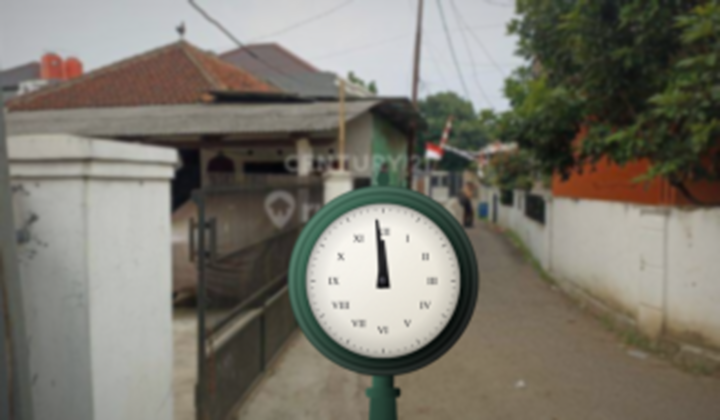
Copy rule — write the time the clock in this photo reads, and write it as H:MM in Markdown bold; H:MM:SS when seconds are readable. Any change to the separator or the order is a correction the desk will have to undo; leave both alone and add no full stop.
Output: **11:59**
